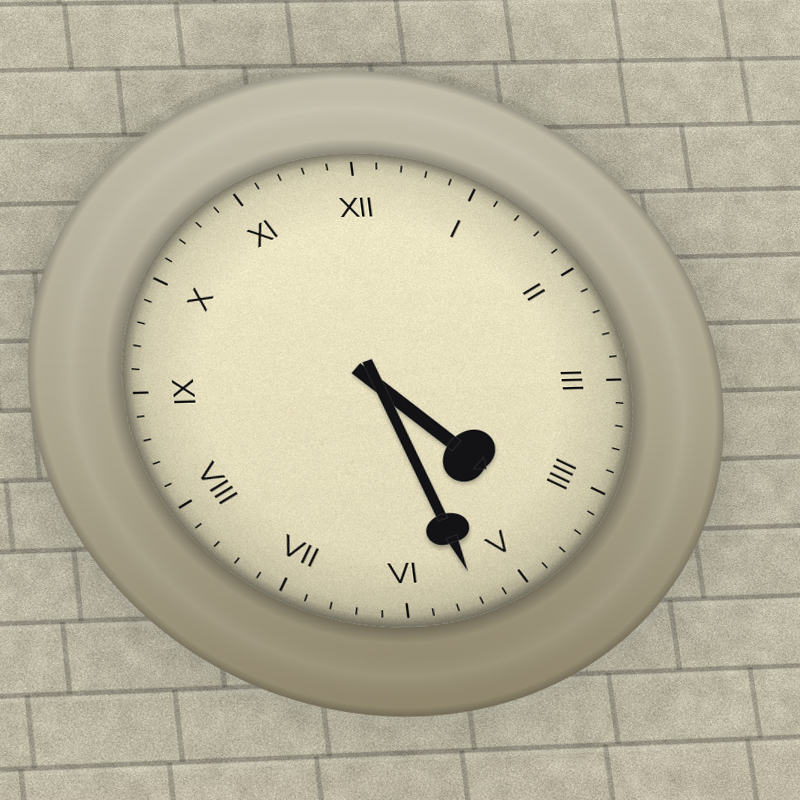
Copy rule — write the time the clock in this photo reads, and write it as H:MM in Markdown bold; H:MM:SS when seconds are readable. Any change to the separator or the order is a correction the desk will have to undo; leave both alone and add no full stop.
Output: **4:27**
